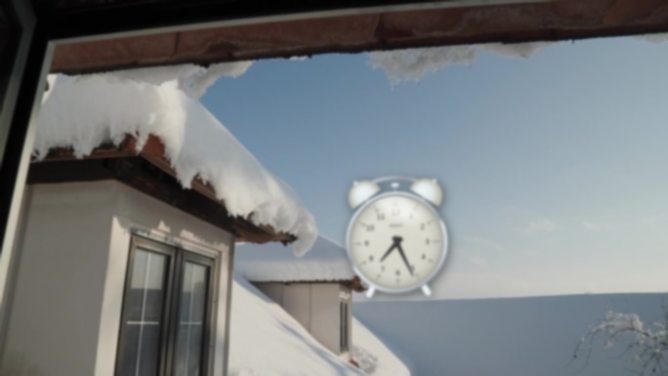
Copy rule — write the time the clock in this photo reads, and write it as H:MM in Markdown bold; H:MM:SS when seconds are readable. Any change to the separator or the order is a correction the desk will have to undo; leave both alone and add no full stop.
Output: **7:26**
